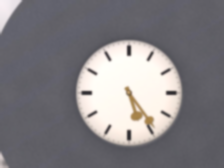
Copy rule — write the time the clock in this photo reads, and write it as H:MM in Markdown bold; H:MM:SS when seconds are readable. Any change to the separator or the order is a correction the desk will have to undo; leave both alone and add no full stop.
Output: **5:24**
